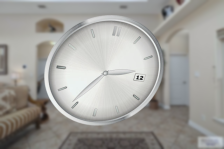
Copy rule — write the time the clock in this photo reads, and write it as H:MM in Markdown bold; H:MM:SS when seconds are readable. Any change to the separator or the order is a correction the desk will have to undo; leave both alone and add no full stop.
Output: **2:36**
